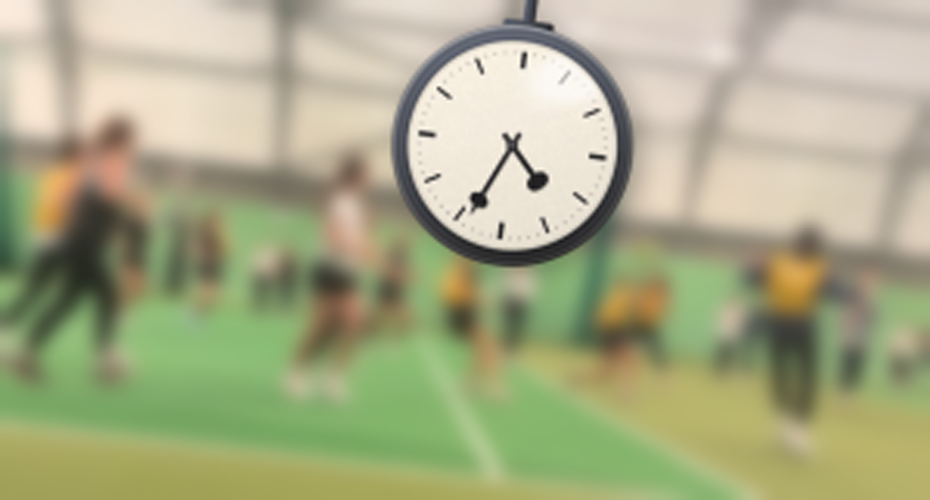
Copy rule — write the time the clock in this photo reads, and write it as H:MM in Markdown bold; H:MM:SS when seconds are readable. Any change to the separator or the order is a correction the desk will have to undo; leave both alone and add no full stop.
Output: **4:34**
